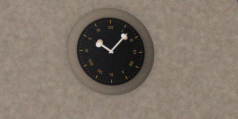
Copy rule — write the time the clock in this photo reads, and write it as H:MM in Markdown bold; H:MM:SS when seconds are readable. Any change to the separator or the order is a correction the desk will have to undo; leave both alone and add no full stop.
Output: **10:07**
